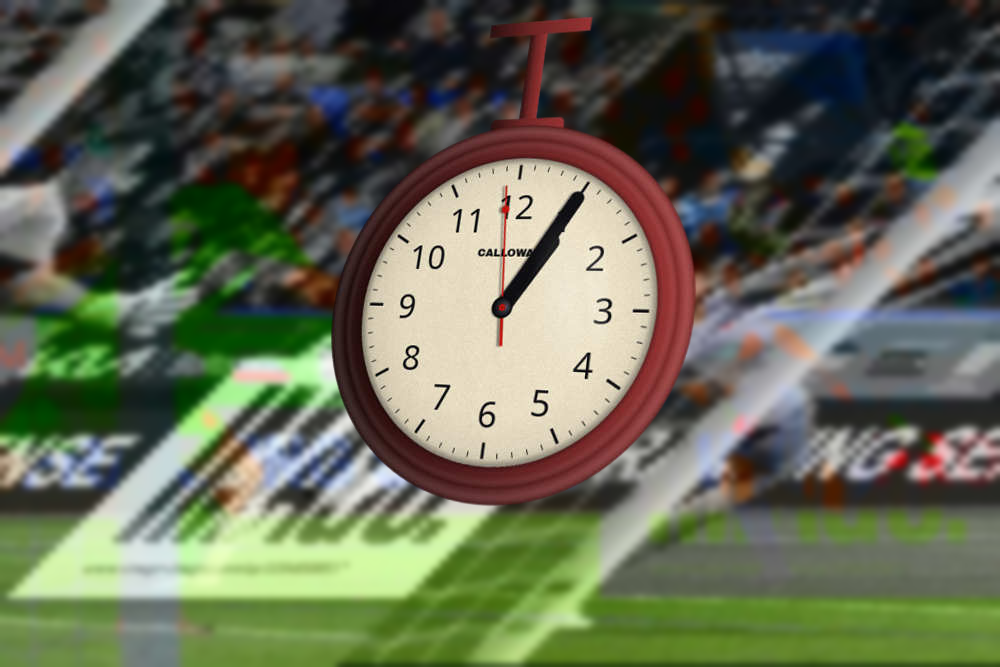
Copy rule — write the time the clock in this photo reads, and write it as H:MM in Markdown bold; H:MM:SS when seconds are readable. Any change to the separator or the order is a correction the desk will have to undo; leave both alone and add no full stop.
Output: **1:04:59**
